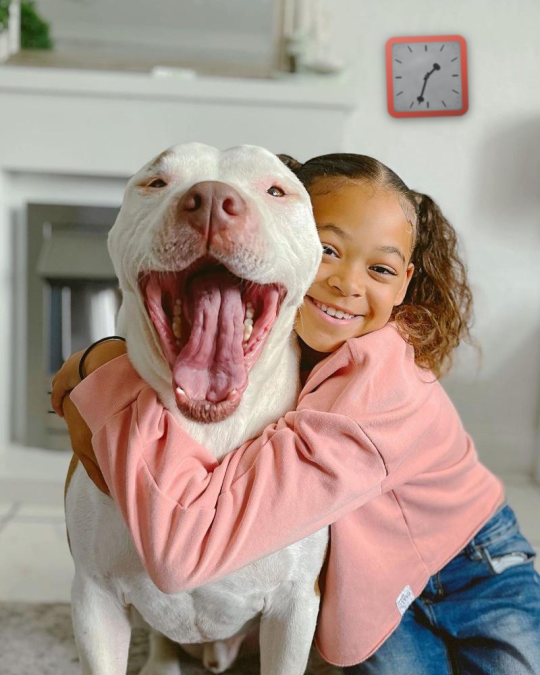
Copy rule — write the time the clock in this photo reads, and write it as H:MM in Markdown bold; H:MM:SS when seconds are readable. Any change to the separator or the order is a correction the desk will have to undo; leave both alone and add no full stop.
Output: **1:33**
